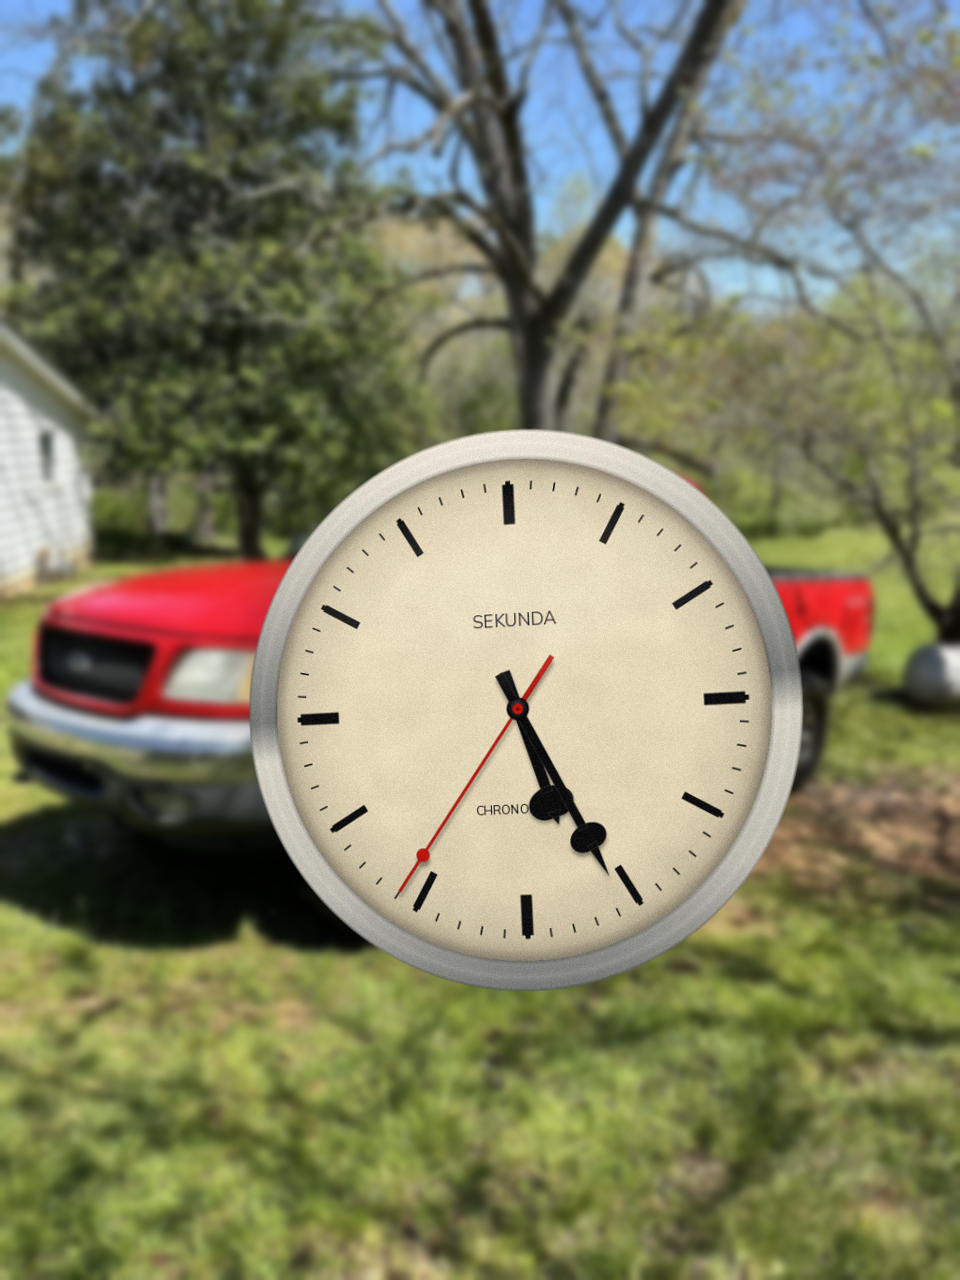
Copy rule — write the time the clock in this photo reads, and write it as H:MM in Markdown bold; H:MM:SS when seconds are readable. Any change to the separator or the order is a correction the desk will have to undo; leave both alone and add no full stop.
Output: **5:25:36**
